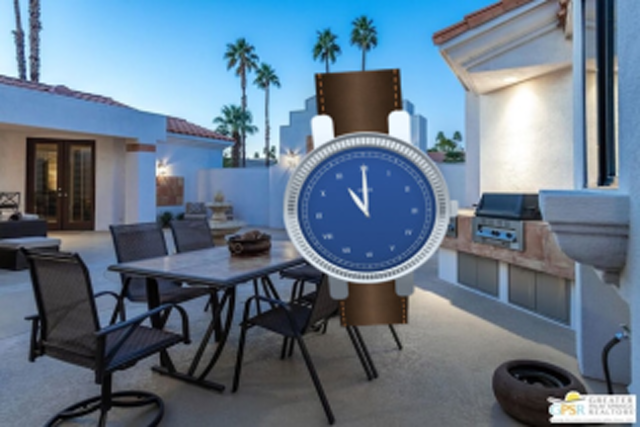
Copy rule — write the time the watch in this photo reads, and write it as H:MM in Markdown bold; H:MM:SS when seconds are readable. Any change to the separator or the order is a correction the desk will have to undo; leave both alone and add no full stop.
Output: **11:00**
